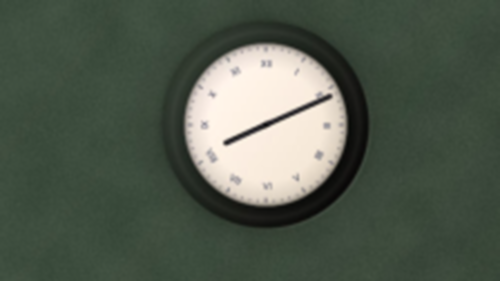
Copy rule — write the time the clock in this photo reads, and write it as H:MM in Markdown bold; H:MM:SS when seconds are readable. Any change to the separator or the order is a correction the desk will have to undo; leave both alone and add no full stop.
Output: **8:11**
